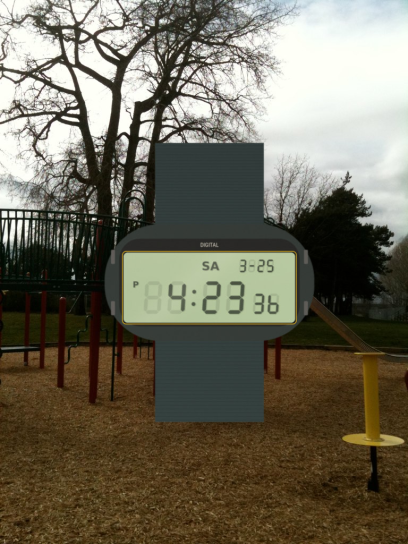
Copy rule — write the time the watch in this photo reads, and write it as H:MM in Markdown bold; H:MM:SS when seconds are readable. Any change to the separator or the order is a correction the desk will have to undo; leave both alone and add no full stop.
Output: **4:23:36**
